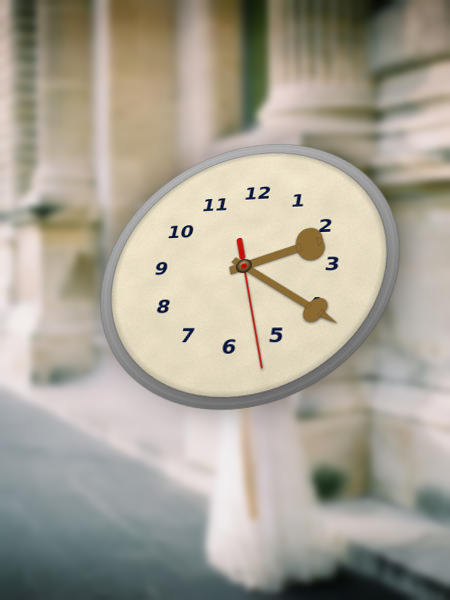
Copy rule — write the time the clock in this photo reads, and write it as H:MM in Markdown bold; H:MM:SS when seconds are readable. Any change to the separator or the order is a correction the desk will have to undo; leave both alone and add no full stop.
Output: **2:20:27**
